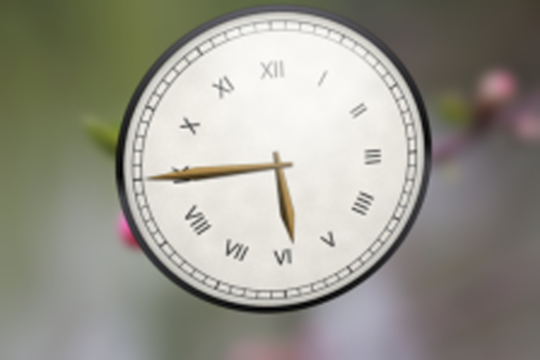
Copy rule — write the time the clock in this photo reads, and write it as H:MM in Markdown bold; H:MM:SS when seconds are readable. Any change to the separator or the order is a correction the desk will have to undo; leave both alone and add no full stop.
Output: **5:45**
